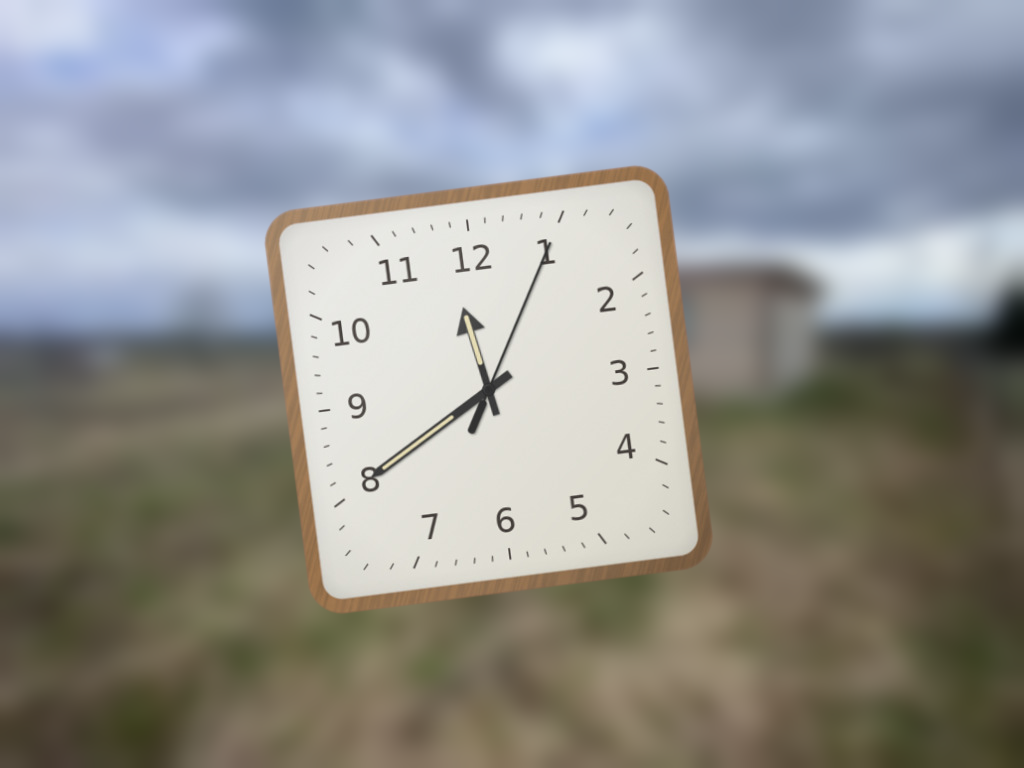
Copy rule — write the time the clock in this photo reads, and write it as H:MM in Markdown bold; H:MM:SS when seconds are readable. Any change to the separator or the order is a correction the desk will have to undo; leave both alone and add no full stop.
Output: **11:40:05**
